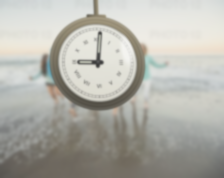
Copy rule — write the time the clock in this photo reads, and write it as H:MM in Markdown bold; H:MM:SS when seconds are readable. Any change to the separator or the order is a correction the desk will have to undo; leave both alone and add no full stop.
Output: **9:01**
